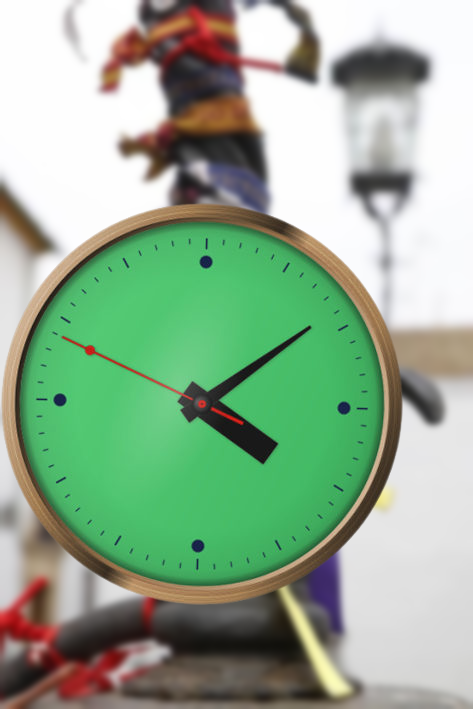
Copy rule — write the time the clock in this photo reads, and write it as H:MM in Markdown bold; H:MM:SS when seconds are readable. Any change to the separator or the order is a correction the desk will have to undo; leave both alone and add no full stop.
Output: **4:08:49**
